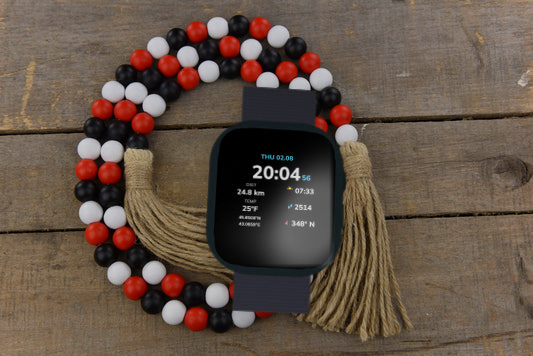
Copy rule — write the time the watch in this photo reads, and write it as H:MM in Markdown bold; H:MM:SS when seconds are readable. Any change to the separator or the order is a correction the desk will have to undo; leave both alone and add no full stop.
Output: **20:04:56**
